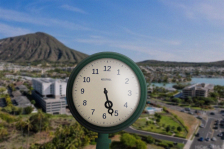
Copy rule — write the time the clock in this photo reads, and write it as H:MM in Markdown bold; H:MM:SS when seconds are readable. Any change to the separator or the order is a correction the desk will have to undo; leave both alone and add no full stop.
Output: **5:27**
